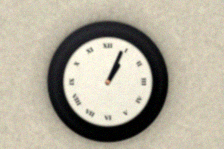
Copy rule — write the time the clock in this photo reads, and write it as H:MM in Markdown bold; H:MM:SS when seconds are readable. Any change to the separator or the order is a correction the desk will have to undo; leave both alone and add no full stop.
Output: **1:04**
